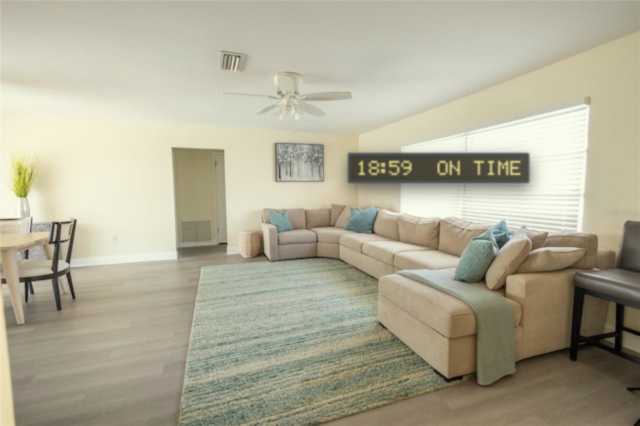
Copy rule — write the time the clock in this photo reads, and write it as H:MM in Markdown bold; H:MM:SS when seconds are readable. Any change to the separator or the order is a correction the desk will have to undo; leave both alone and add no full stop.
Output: **18:59**
